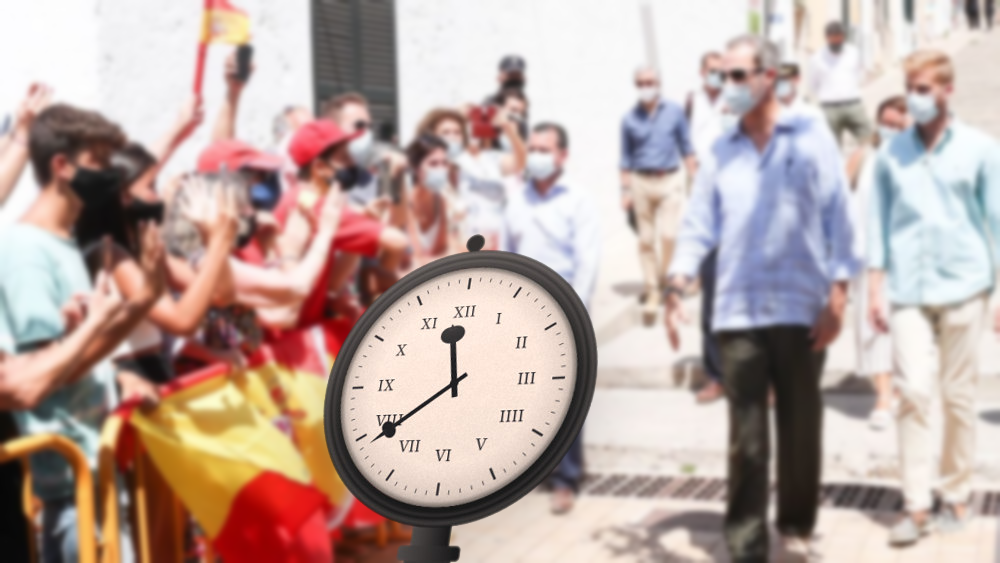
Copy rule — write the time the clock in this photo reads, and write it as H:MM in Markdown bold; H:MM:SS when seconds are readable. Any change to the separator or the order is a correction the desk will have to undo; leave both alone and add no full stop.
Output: **11:39**
